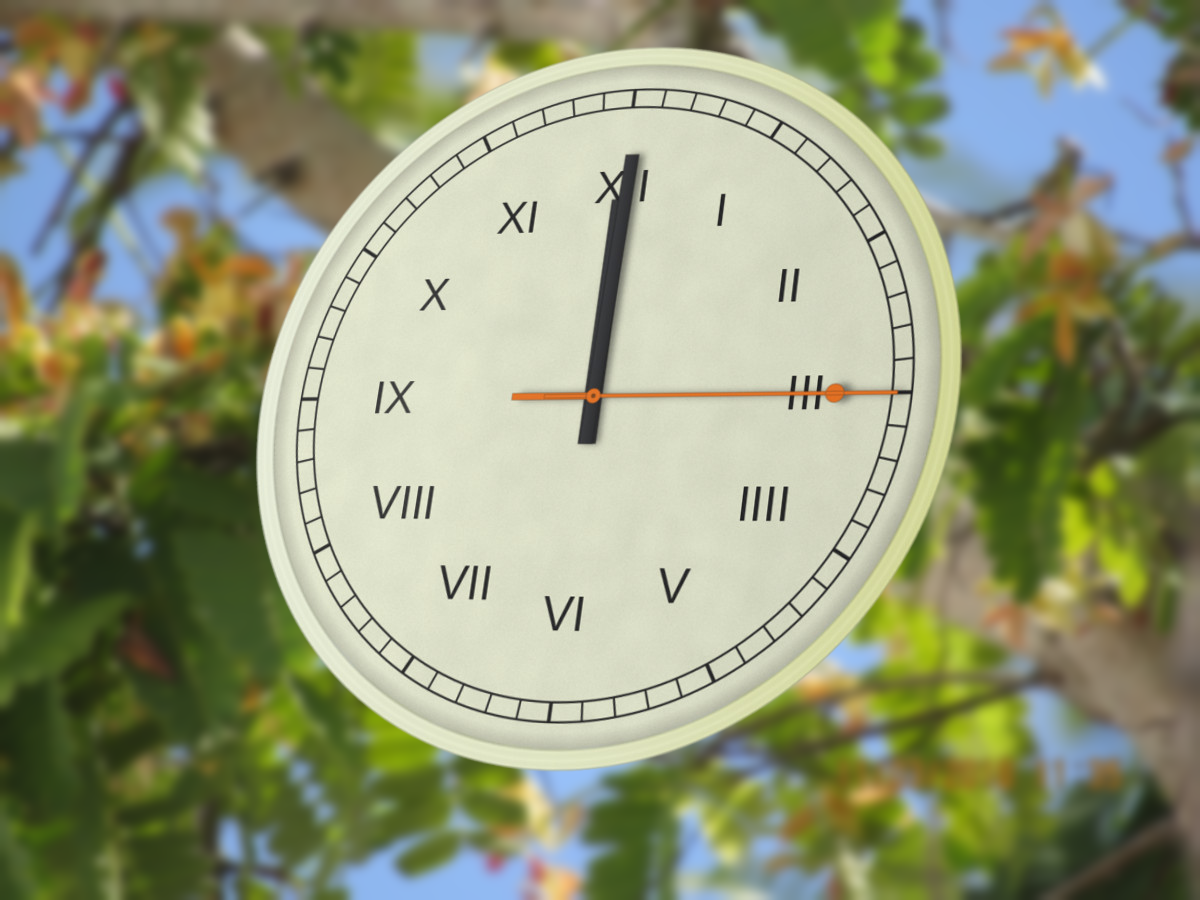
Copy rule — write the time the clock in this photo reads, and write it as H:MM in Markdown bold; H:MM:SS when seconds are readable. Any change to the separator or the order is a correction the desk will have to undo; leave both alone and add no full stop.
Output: **12:00:15**
